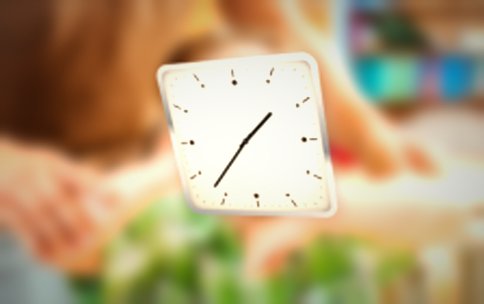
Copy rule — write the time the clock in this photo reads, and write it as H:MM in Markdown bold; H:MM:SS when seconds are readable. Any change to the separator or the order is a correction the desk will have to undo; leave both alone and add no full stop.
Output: **1:37**
